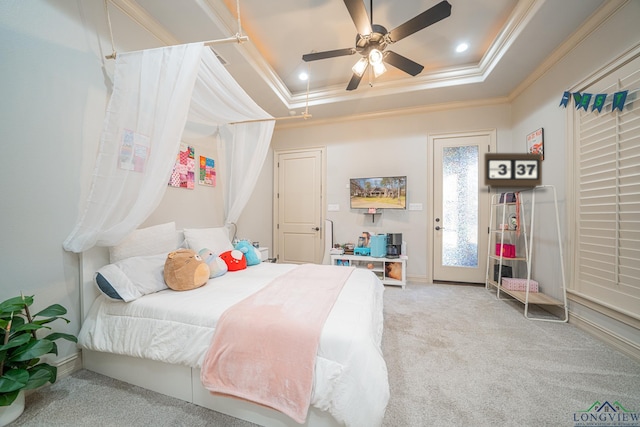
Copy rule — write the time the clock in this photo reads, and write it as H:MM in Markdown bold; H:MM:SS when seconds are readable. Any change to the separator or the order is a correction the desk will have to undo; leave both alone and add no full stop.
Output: **3:37**
